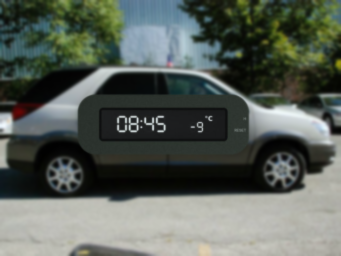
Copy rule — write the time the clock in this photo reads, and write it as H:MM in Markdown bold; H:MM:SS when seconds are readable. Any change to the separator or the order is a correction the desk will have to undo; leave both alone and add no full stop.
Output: **8:45**
